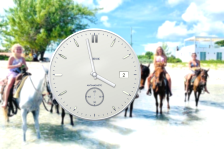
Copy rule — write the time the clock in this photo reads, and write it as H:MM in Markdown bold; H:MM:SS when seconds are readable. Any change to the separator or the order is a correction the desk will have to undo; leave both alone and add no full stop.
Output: **3:58**
